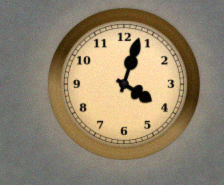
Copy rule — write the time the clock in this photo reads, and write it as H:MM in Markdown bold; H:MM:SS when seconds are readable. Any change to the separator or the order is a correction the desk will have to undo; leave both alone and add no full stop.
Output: **4:03**
